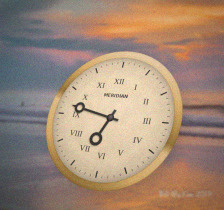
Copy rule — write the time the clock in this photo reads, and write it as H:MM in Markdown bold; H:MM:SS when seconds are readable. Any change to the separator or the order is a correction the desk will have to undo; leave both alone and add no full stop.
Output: **6:47**
